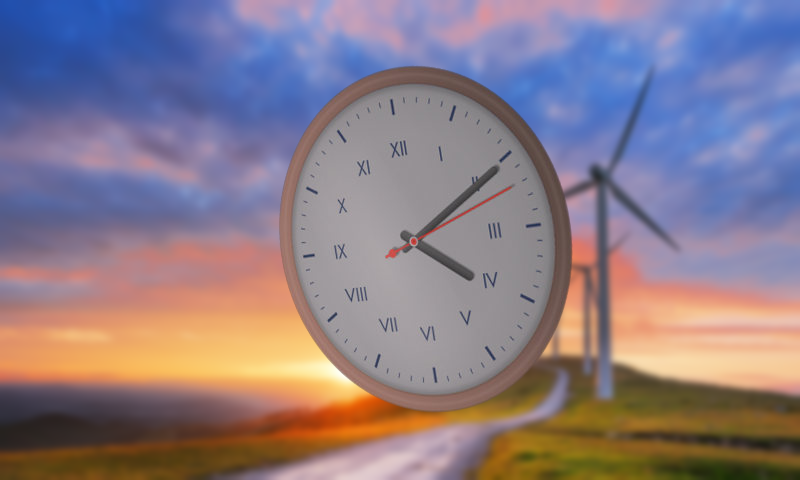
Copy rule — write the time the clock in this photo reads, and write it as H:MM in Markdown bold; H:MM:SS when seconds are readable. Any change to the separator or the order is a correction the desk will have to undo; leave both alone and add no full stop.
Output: **4:10:12**
